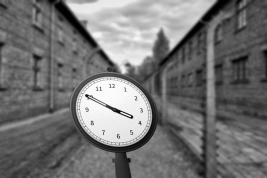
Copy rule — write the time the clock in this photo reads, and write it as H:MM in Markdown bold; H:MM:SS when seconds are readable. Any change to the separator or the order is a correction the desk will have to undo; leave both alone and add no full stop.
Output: **3:50**
